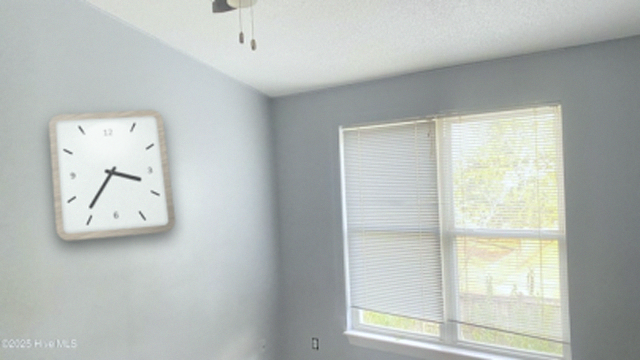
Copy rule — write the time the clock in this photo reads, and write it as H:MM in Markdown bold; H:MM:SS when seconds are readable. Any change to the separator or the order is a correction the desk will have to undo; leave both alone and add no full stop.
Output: **3:36**
